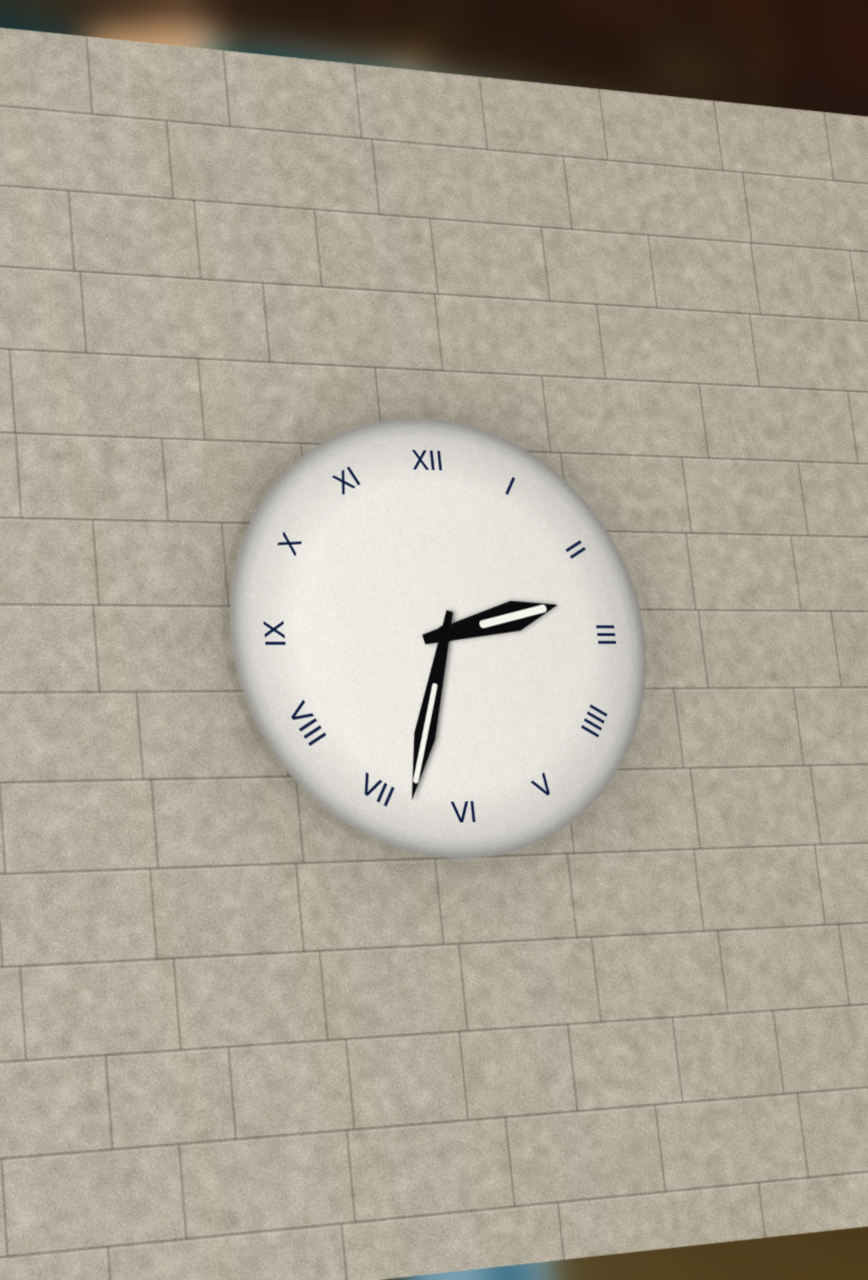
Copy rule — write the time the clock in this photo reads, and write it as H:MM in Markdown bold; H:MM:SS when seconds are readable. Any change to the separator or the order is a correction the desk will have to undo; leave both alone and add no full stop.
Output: **2:33**
